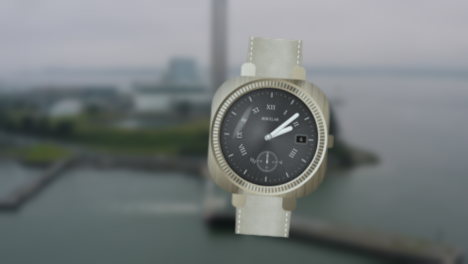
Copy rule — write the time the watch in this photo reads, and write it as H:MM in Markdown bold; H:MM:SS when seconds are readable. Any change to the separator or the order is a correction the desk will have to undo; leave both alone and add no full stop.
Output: **2:08**
